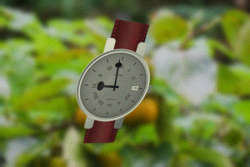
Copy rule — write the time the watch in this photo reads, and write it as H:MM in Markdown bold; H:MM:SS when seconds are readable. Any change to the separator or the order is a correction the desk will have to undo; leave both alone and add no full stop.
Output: **8:59**
